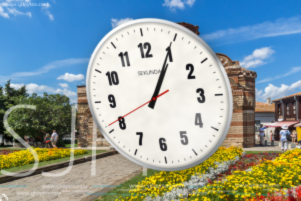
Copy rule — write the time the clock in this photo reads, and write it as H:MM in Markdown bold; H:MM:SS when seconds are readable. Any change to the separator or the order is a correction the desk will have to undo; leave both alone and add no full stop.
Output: **1:04:41**
